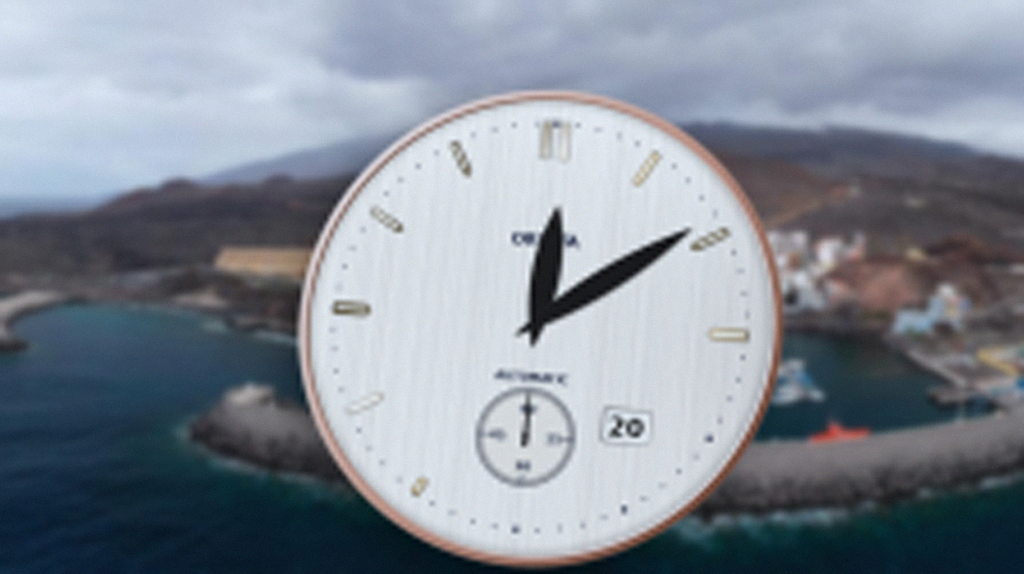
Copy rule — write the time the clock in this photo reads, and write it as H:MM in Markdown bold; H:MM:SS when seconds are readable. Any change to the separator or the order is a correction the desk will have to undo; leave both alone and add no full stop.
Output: **12:09**
